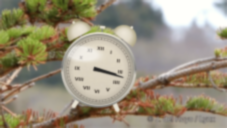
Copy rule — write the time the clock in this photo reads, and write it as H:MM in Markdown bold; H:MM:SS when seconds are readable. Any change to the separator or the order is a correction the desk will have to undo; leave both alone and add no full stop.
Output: **3:17**
